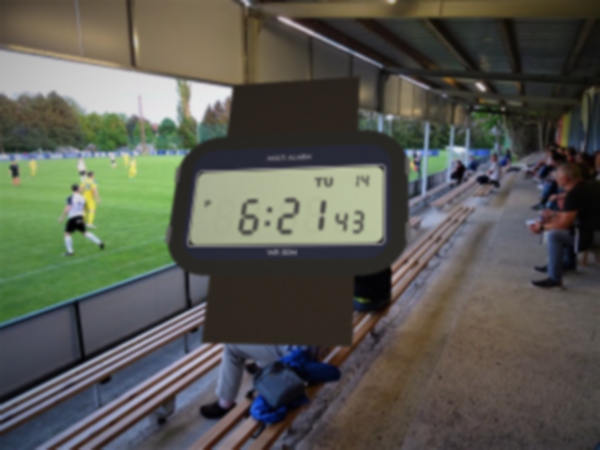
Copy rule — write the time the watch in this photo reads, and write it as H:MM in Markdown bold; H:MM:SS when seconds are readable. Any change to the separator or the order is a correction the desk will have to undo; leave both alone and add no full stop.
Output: **6:21:43**
